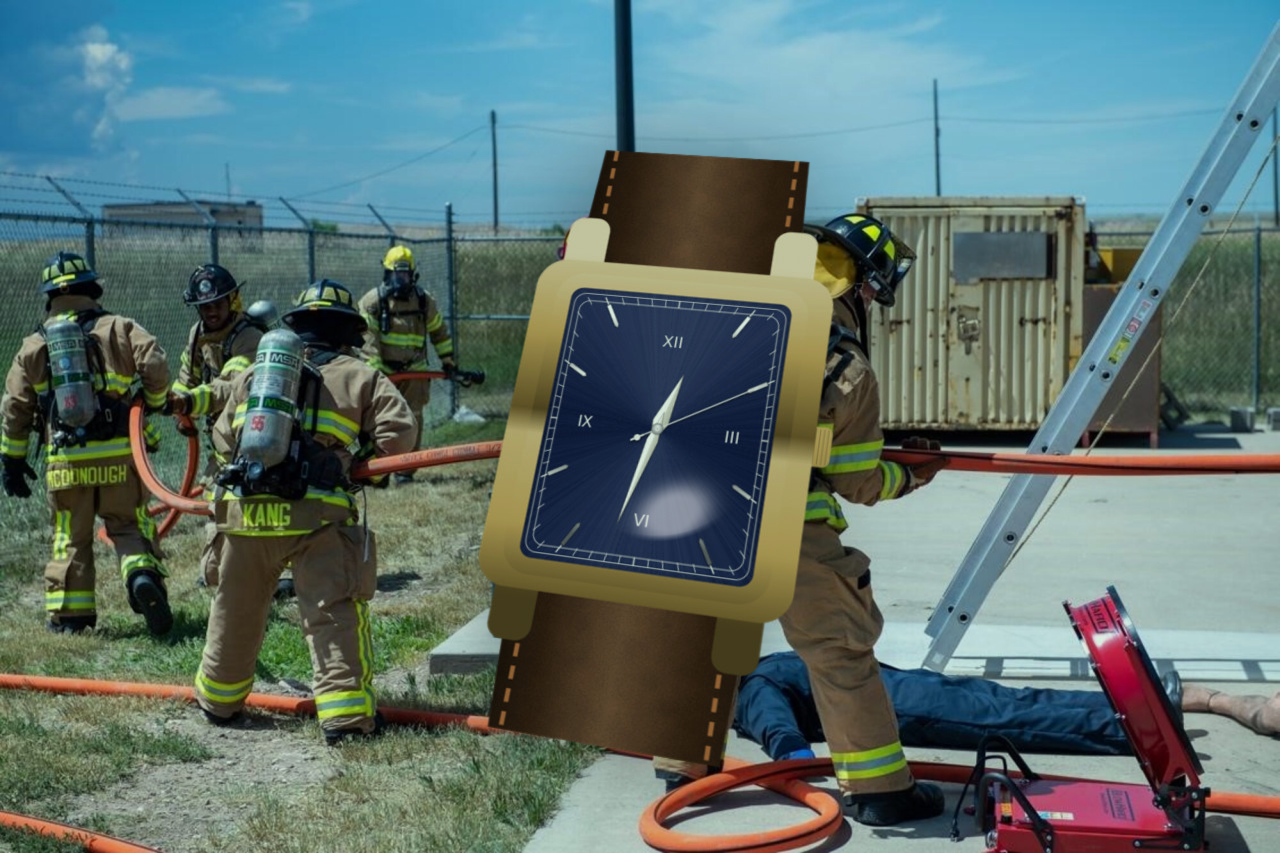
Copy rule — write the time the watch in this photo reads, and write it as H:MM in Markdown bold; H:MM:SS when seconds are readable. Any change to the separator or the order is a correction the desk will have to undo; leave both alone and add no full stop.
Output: **12:32:10**
